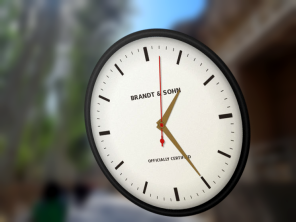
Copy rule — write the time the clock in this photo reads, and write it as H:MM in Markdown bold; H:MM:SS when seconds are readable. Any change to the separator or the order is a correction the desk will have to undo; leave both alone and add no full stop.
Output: **1:25:02**
